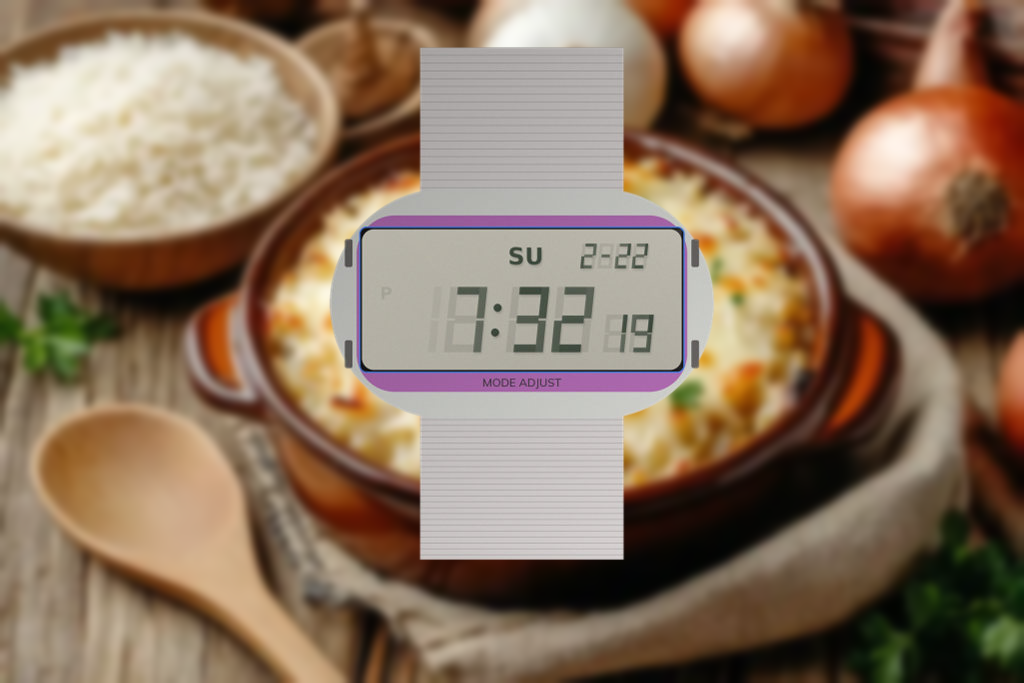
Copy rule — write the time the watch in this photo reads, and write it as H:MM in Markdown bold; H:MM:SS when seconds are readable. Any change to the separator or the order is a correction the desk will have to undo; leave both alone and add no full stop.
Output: **7:32:19**
